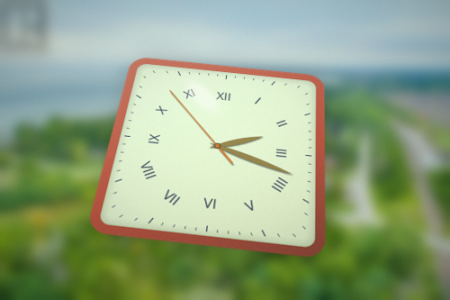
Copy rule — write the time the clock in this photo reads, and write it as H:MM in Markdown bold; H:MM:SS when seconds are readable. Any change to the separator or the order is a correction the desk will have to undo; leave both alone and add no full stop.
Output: **2:17:53**
